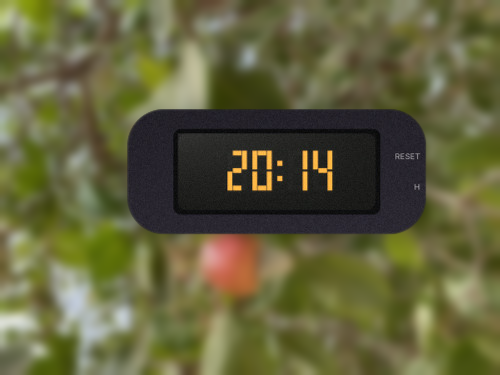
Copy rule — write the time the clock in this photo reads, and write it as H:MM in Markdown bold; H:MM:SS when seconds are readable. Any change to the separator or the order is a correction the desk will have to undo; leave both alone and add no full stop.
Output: **20:14**
